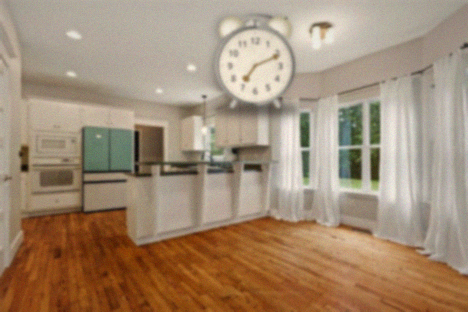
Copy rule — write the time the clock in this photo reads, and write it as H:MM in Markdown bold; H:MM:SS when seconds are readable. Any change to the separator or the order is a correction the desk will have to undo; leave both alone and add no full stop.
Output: **7:11**
